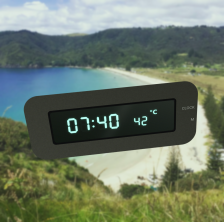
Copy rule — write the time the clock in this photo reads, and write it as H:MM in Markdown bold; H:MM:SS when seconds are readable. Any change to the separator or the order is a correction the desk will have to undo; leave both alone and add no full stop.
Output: **7:40**
